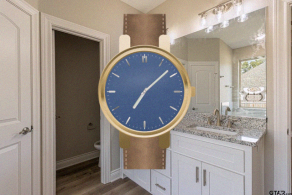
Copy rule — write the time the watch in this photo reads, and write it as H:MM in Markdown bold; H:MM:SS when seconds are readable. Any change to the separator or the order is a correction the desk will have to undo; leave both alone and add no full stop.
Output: **7:08**
